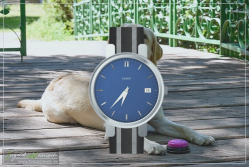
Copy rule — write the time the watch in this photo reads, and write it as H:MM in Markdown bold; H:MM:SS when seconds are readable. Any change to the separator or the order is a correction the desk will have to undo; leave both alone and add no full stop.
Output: **6:37**
